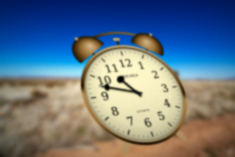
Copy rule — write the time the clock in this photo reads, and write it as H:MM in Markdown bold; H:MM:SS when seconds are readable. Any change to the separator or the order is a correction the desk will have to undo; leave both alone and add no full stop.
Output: **10:48**
